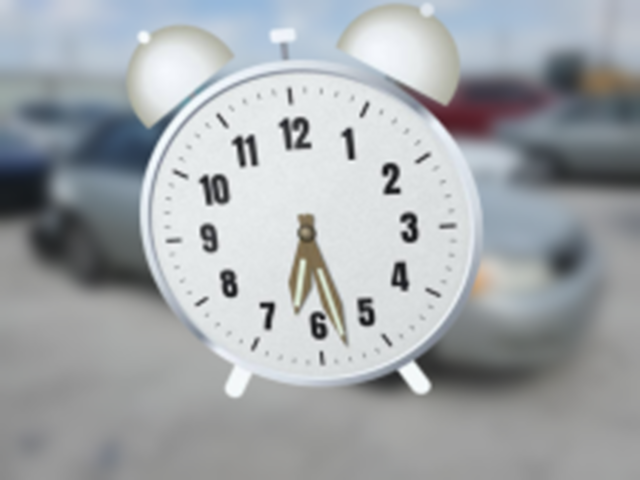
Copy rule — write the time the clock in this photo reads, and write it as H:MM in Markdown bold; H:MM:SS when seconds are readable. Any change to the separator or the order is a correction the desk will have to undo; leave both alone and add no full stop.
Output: **6:28**
